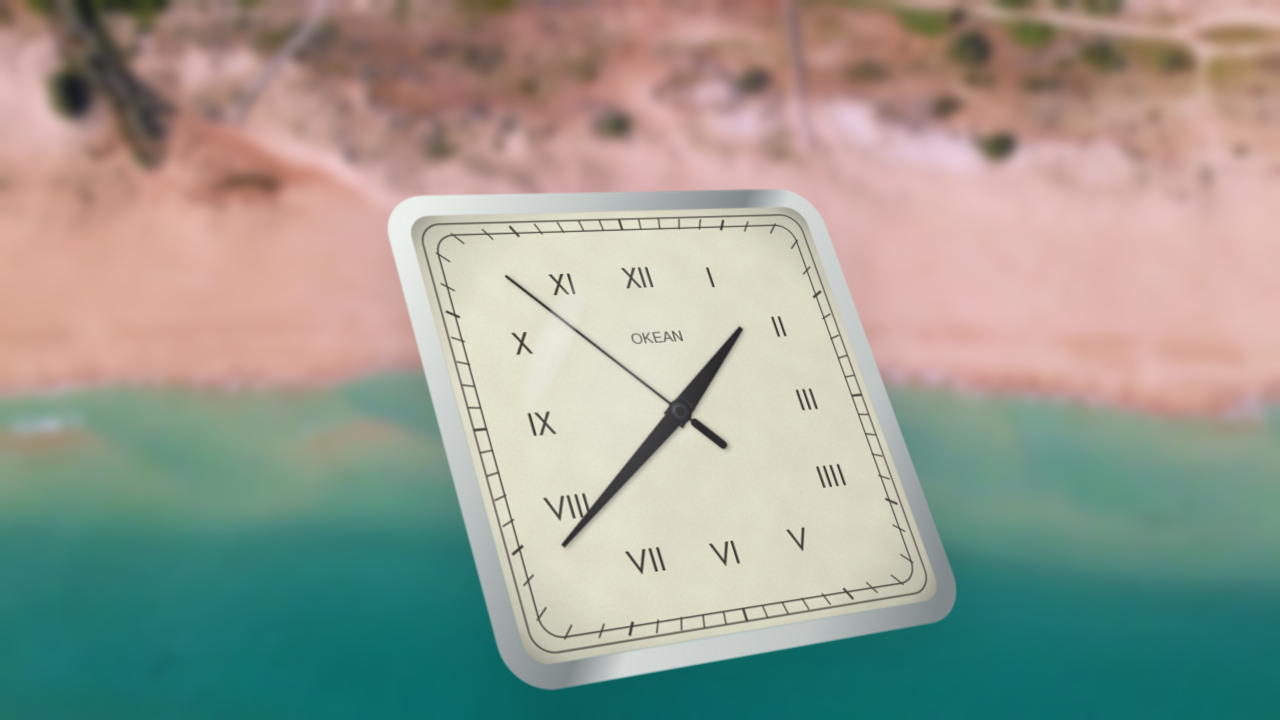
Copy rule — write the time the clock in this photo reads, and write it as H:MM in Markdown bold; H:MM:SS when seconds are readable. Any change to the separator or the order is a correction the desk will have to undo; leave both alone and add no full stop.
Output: **1:38:53**
